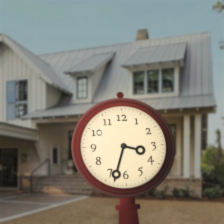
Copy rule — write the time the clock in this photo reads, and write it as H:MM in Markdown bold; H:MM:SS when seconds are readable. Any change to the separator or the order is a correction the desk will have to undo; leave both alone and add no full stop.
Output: **3:33**
